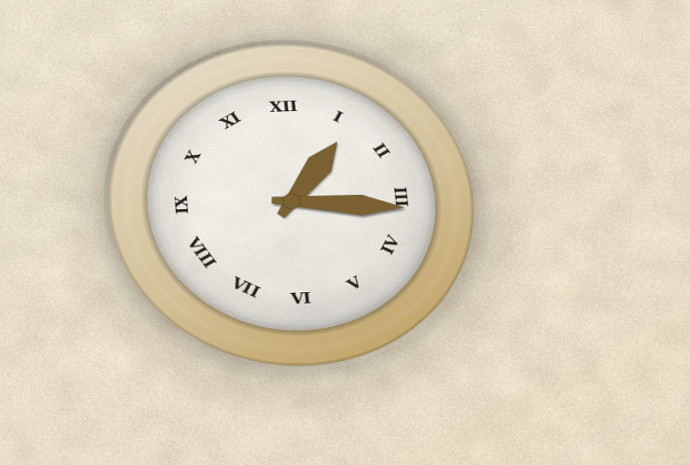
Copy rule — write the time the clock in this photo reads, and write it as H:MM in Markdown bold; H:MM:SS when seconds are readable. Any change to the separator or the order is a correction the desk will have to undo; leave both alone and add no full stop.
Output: **1:16**
